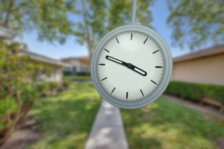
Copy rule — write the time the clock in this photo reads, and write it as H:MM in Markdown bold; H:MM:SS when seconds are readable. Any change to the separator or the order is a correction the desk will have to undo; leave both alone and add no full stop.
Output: **3:48**
